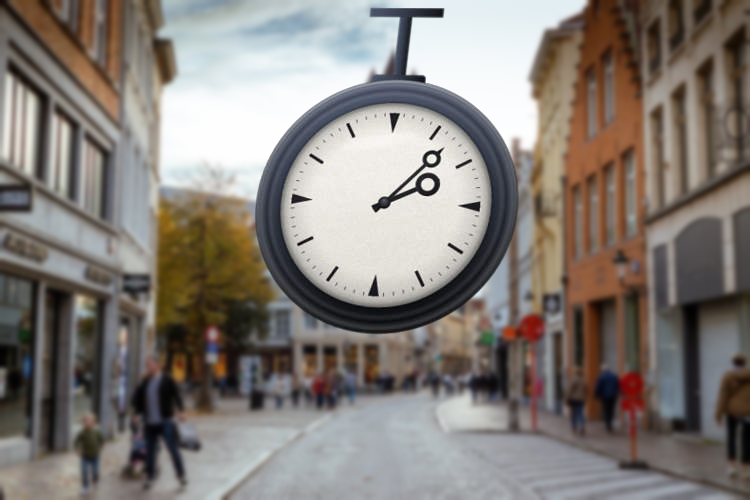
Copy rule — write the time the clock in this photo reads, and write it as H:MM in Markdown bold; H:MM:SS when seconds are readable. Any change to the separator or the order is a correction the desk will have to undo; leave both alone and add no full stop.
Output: **2:07**
